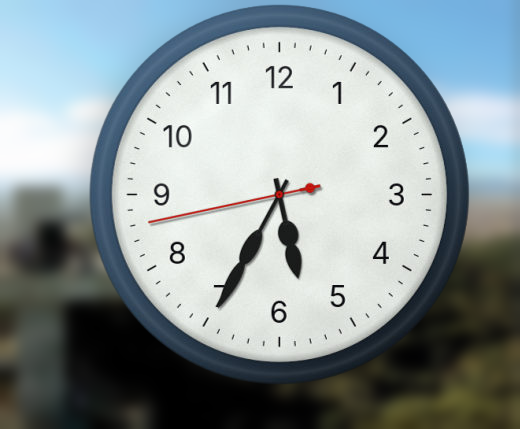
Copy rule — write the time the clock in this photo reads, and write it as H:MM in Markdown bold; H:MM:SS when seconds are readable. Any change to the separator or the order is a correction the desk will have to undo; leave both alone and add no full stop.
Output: **5:34:43**
